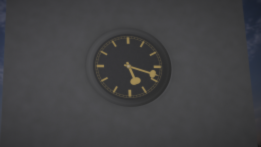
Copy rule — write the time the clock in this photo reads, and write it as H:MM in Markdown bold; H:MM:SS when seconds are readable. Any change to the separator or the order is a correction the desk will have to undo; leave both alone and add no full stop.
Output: **5:18**
